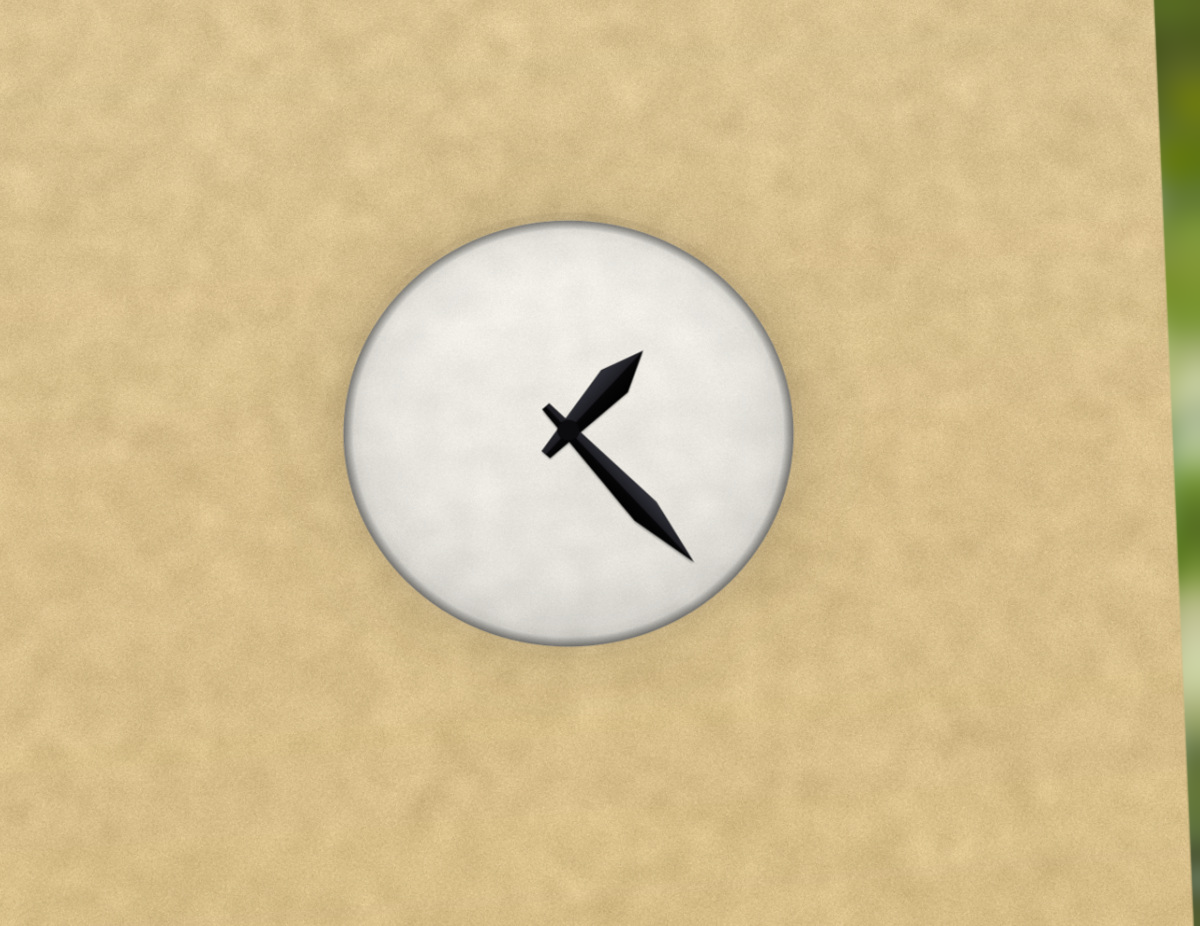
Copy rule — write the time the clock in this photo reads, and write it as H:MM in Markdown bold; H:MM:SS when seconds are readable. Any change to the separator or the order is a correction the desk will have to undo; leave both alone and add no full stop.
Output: **1:23**
